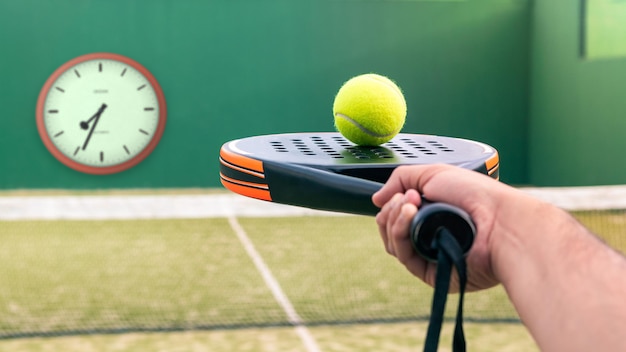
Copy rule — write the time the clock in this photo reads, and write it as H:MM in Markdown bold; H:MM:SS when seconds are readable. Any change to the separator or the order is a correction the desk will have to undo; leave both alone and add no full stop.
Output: **7:34**
